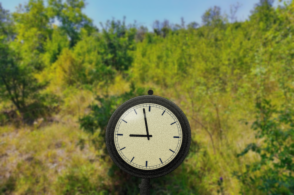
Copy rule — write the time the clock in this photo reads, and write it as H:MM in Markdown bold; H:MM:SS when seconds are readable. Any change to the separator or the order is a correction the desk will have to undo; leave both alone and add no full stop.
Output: **8:58**
